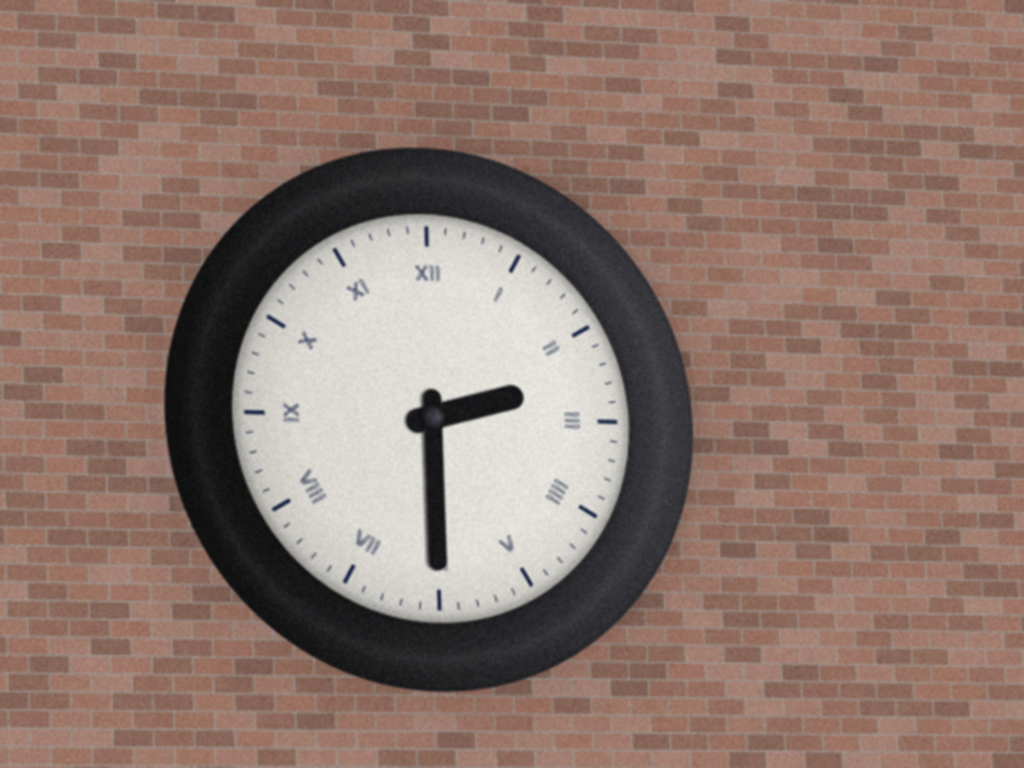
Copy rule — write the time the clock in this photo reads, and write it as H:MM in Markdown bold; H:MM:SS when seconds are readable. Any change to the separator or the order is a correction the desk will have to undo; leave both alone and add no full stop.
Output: **2:30**
